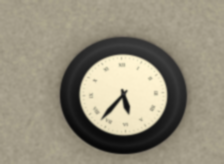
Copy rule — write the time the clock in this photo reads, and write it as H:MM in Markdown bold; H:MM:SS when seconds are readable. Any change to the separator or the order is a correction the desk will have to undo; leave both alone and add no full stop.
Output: **5:37**
